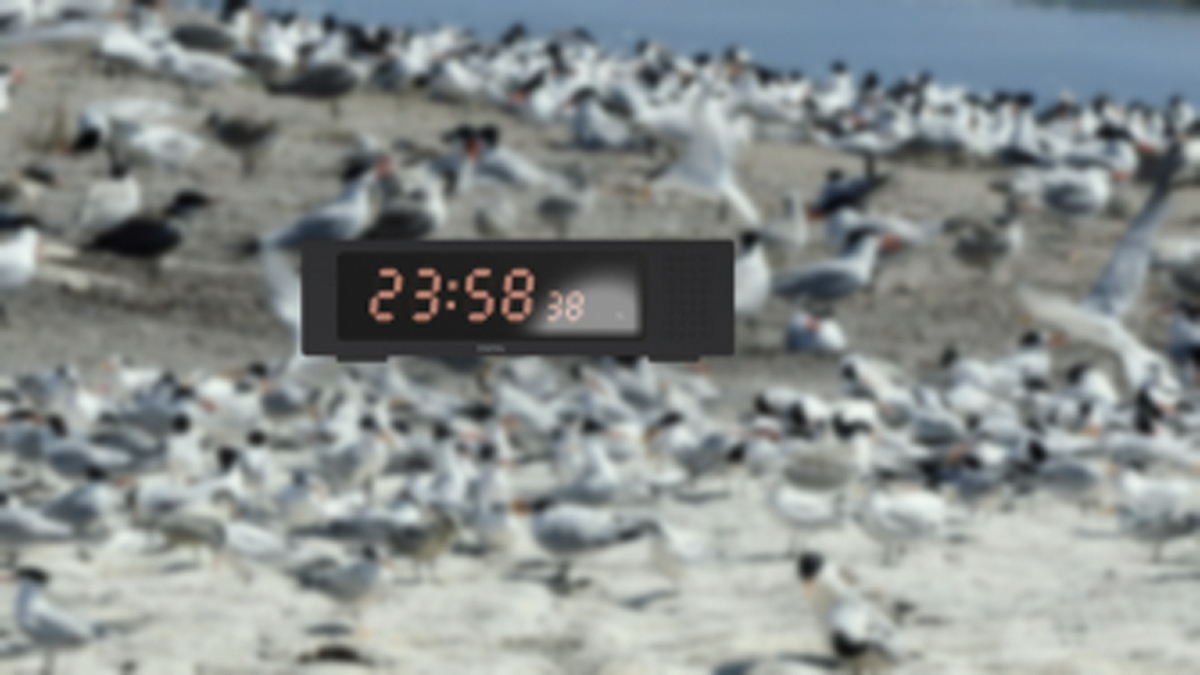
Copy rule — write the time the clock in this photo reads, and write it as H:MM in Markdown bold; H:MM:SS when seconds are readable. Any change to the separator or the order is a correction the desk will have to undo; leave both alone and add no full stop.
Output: **23:58:38**
